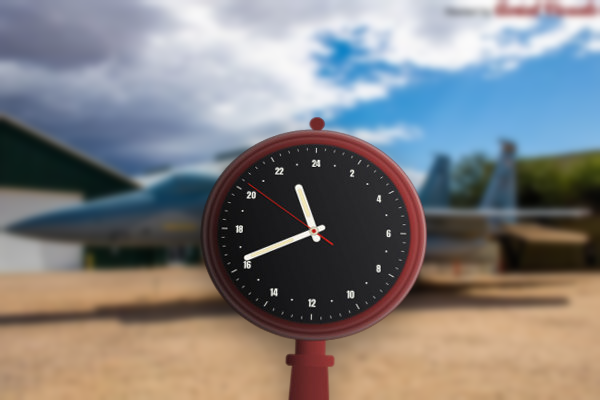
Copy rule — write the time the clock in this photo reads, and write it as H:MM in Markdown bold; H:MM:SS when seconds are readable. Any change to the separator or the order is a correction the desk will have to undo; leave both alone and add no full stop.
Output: **22:40:51**
